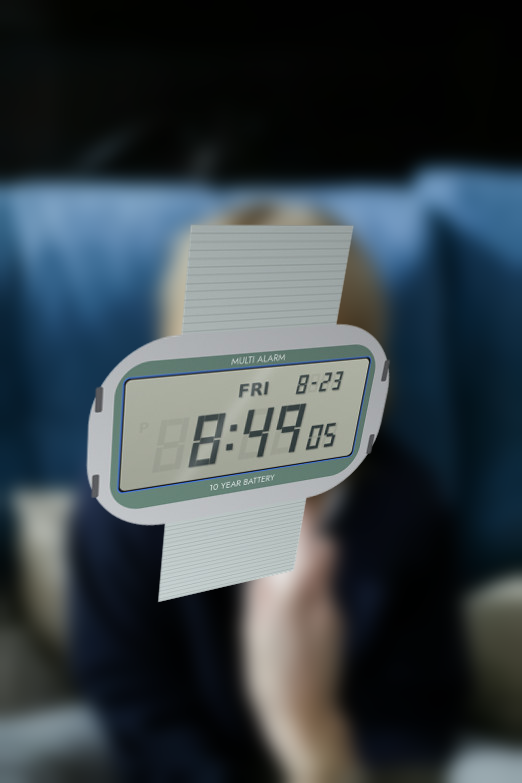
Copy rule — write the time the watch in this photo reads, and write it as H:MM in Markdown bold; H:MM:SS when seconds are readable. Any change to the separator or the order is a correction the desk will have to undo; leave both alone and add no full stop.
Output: **8:49:05**
